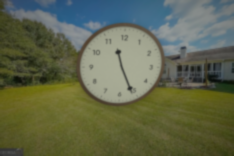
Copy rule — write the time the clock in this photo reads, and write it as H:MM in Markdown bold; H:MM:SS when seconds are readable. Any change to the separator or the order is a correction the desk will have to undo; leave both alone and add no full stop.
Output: **11:26**
